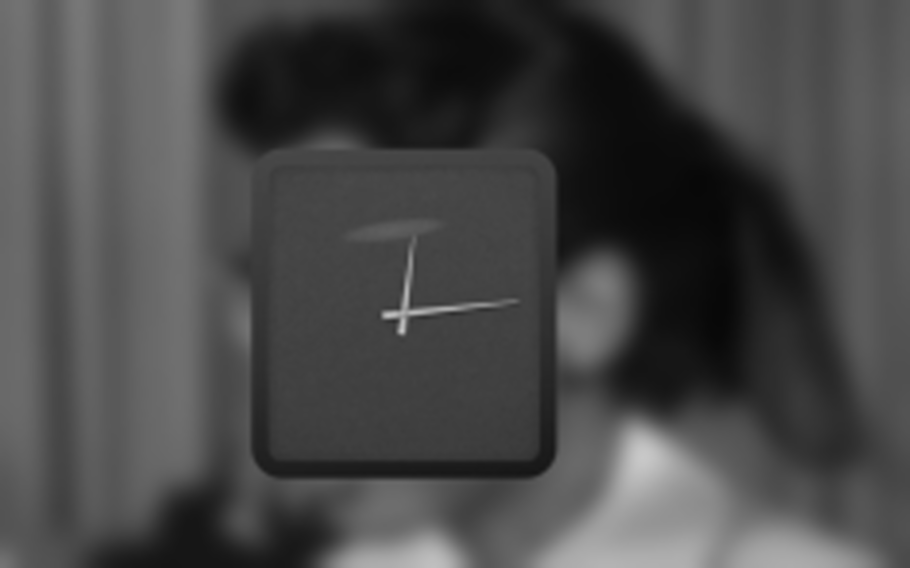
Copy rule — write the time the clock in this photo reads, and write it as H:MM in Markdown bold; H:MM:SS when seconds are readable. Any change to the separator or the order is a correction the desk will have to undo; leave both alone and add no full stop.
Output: **12:14**
